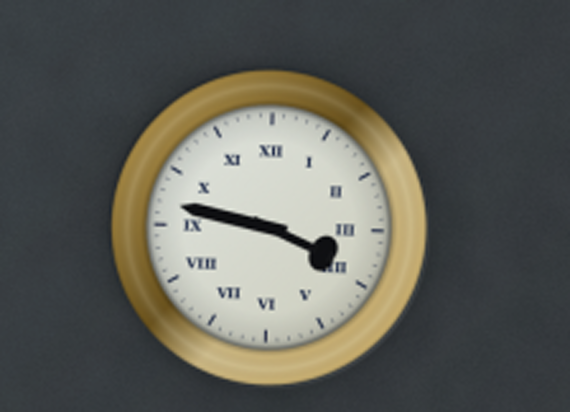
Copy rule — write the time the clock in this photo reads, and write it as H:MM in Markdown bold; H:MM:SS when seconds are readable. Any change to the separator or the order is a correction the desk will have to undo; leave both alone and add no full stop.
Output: **3:47**
